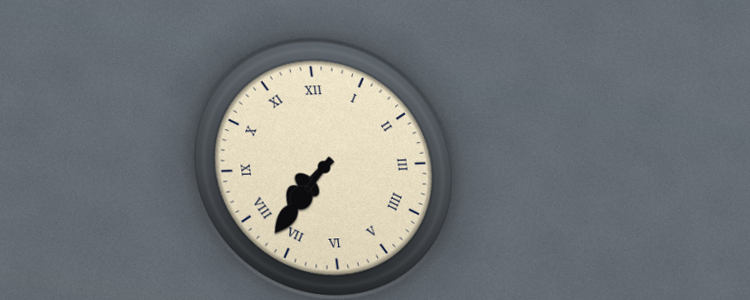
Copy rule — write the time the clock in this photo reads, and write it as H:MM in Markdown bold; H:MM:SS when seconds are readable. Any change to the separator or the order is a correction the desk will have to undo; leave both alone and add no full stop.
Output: **7:37**
